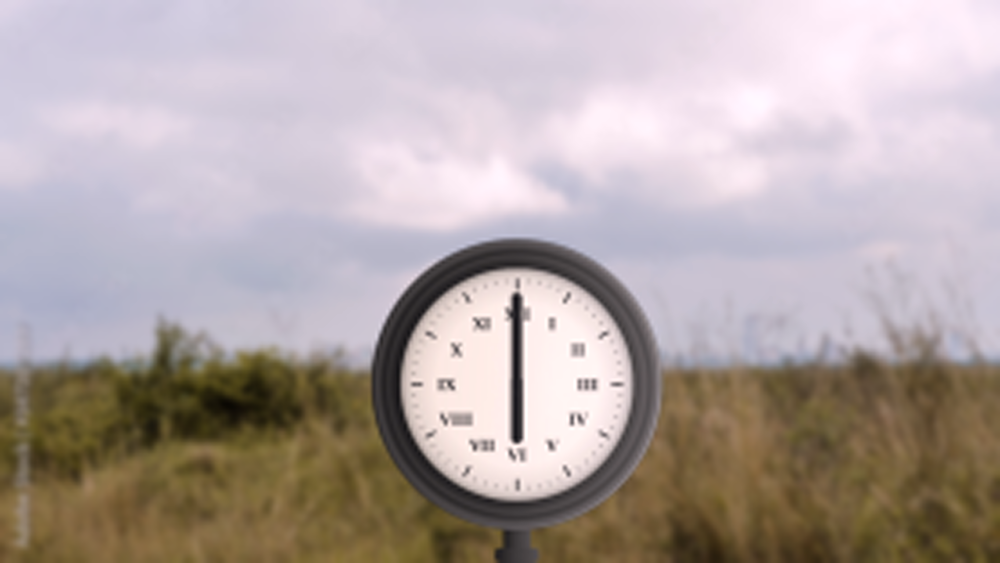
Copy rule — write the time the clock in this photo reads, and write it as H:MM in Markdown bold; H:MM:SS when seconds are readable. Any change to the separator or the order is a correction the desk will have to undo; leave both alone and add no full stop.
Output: **6:00**
